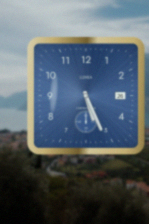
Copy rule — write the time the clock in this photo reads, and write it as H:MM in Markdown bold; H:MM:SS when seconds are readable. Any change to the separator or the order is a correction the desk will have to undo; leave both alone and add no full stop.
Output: **5:26**
